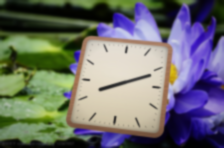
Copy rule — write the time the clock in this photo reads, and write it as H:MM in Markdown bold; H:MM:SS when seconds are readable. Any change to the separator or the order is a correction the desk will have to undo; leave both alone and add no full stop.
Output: **8:11**
